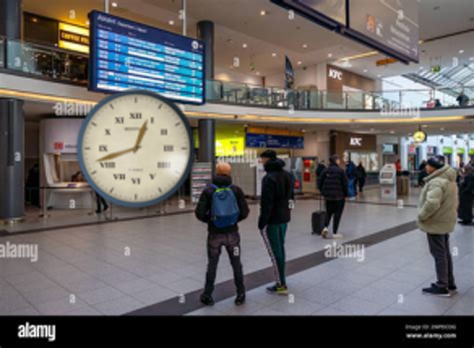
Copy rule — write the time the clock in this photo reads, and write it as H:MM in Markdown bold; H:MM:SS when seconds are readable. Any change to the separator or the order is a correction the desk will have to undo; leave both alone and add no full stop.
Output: **12:42**
